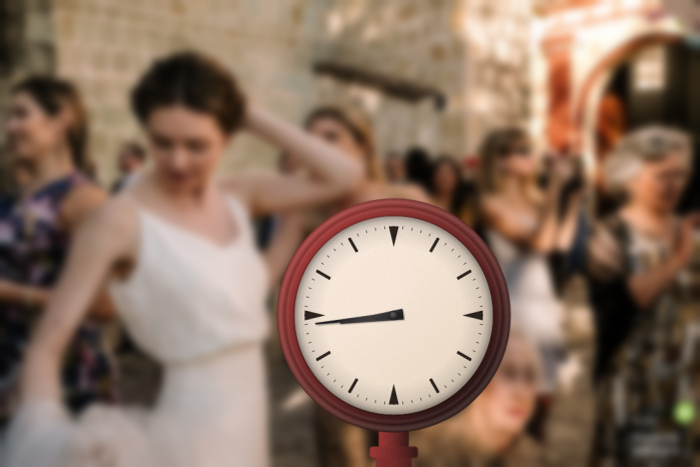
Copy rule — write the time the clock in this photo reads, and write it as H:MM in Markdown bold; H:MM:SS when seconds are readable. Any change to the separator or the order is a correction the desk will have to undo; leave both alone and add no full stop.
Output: **8:44**
